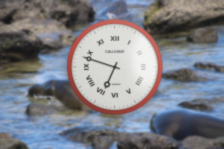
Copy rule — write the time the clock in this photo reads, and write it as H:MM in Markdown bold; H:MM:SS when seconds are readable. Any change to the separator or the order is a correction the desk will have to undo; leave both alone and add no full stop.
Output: **6:48**
